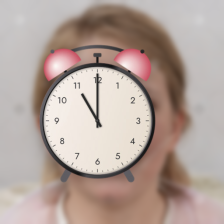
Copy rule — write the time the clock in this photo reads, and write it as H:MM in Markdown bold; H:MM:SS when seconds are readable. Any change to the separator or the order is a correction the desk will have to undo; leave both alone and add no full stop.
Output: **11:00**
